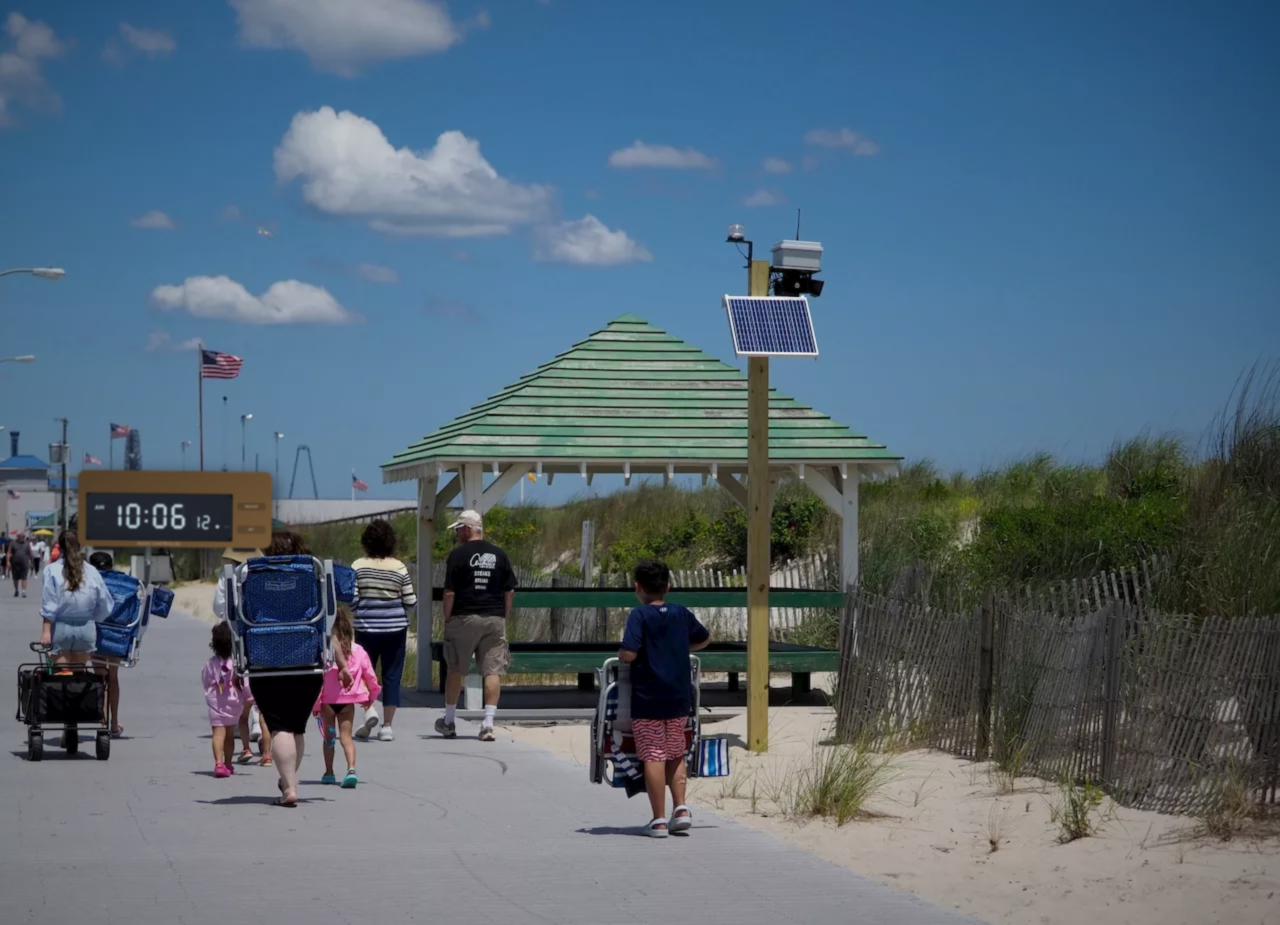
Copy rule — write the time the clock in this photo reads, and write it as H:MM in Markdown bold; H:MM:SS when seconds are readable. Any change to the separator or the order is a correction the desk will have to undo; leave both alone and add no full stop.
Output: **10:06:12**
